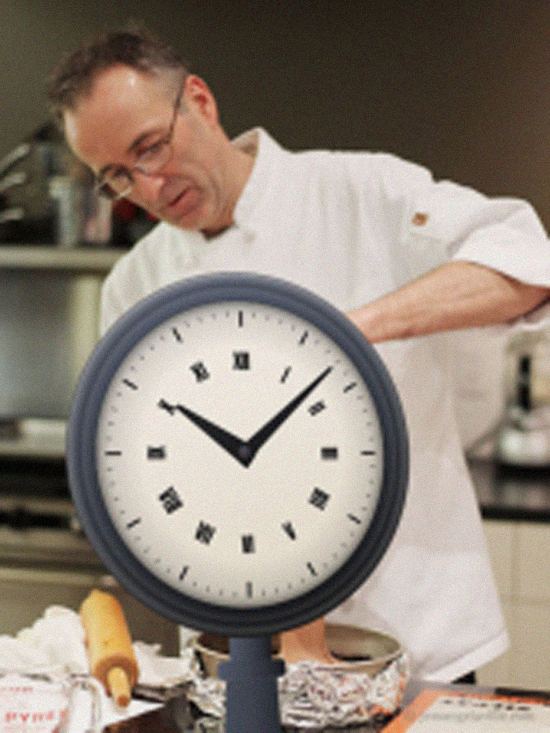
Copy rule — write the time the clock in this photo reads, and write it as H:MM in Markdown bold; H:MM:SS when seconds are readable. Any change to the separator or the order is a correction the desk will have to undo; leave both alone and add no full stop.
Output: **10:08**
